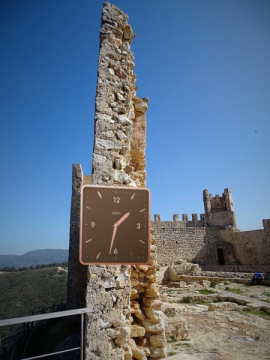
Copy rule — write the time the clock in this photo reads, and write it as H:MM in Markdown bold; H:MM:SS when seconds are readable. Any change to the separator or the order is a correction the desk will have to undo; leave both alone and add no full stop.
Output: **1:32**
